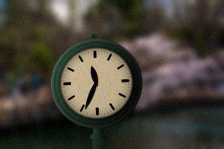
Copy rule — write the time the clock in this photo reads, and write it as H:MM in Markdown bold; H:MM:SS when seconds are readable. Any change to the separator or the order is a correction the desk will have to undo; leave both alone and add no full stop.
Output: **11:34**
